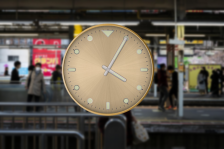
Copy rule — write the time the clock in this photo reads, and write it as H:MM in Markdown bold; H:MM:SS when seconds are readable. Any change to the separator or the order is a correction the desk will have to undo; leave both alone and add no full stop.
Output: **4:05**
